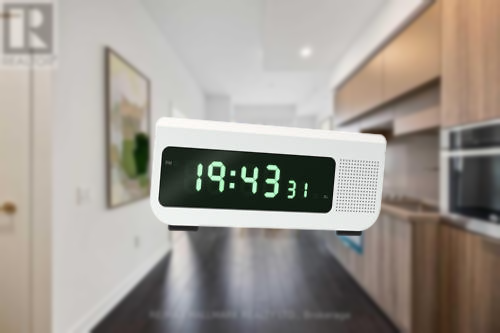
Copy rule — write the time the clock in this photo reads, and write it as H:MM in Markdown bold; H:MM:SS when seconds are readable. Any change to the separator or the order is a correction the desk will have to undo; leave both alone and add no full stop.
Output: **19:43:31**
